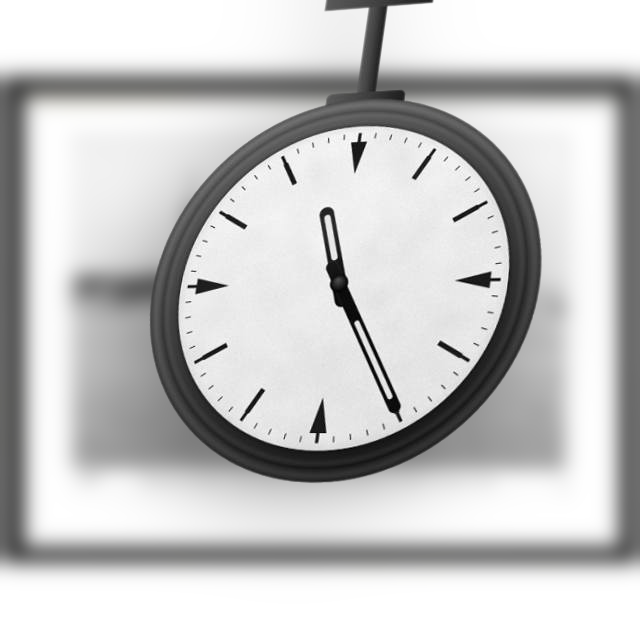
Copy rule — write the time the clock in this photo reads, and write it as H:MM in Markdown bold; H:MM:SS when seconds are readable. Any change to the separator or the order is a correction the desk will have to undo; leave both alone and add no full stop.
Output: **11:25**
